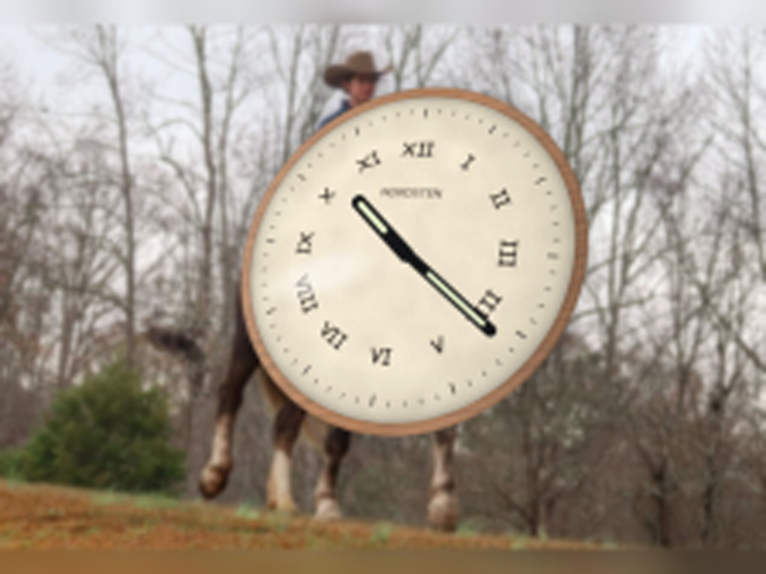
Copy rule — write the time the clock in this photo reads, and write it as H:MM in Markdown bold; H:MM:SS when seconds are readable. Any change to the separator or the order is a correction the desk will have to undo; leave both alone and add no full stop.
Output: **10:21**
